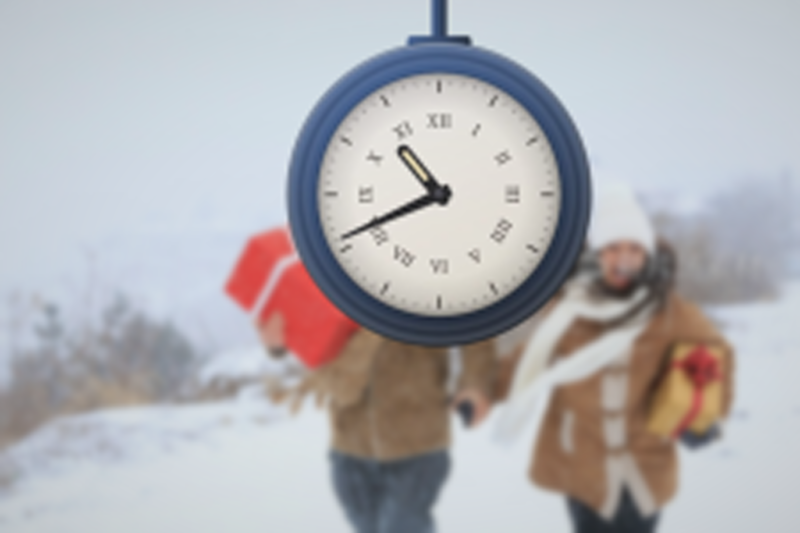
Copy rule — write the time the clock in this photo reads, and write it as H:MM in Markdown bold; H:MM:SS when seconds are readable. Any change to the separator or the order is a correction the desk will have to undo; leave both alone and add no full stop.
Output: **10:41**
